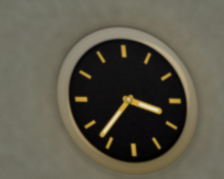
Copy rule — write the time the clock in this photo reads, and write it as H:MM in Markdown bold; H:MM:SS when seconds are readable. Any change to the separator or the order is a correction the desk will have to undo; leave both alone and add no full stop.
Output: **3:37**
